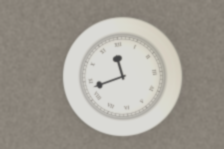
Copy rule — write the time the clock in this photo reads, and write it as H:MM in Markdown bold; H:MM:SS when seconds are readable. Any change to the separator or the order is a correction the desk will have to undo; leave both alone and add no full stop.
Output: **11:43**
